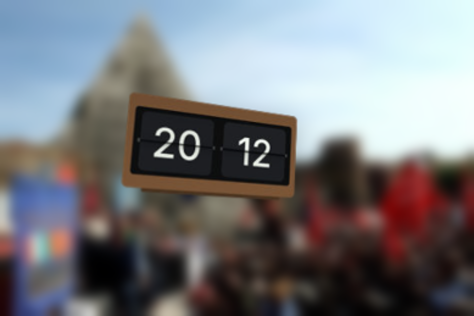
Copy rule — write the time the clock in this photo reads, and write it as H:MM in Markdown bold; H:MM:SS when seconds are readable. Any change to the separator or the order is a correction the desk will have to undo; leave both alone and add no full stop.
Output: **20:12**
